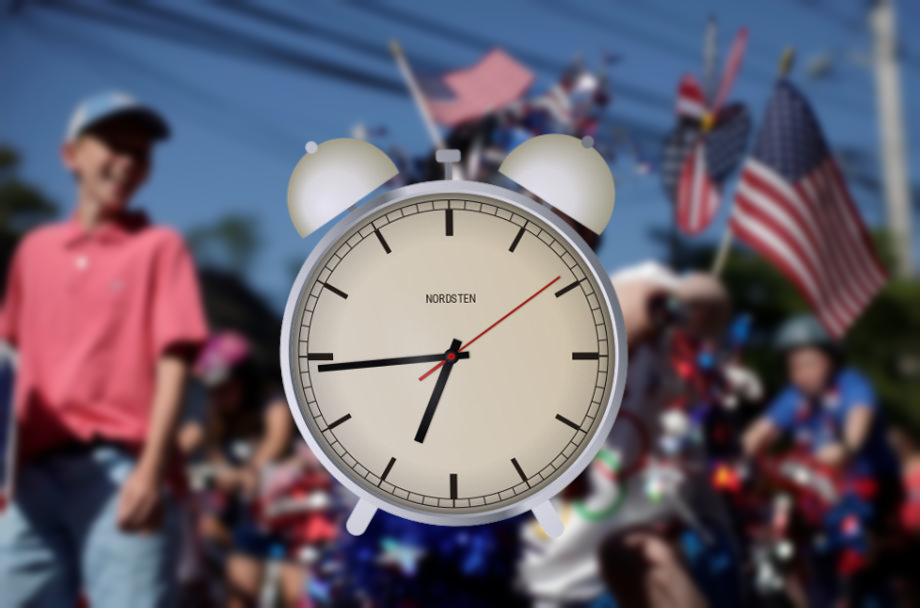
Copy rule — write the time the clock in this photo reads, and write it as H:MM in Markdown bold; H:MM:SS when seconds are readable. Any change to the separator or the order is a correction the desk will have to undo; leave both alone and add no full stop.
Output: **6:44:09**
